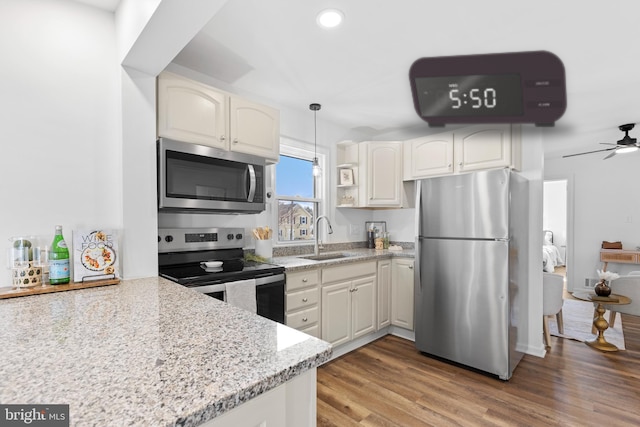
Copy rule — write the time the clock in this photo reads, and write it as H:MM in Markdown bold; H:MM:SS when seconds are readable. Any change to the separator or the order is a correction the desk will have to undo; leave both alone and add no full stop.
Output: **5:50**
